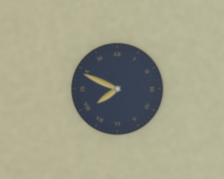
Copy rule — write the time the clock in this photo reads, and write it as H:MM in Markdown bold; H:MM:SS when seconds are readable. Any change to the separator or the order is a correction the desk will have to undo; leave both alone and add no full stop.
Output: **7:49**
